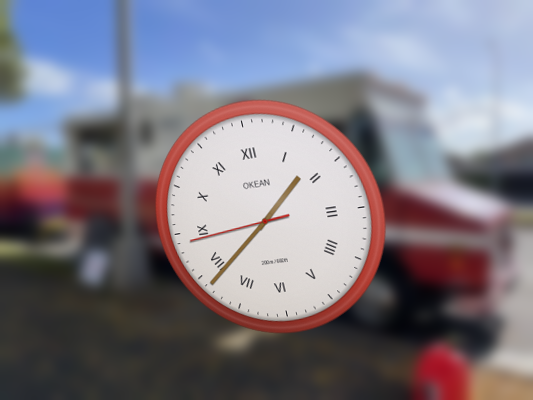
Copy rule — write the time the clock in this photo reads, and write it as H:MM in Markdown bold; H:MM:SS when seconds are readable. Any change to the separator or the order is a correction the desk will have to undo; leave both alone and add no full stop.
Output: **1:38:44**
